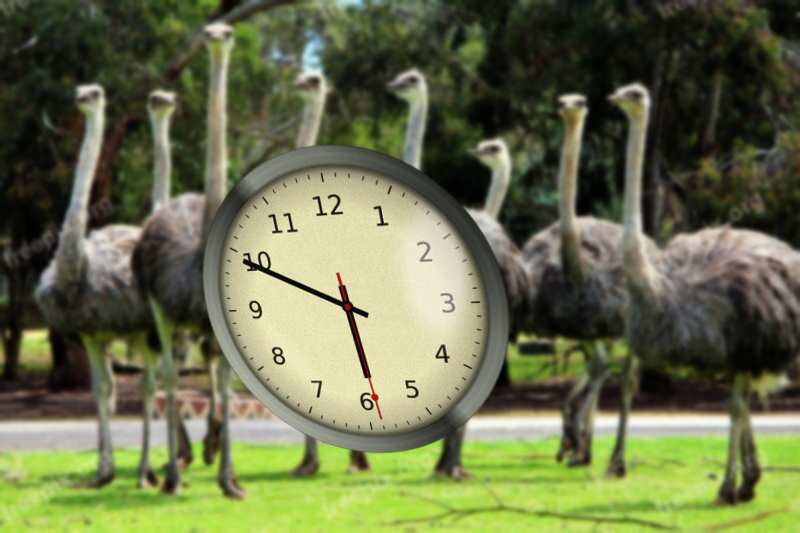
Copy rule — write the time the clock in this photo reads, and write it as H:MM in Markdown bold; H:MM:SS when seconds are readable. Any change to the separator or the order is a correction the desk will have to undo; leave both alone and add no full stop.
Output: **5:49:29**
